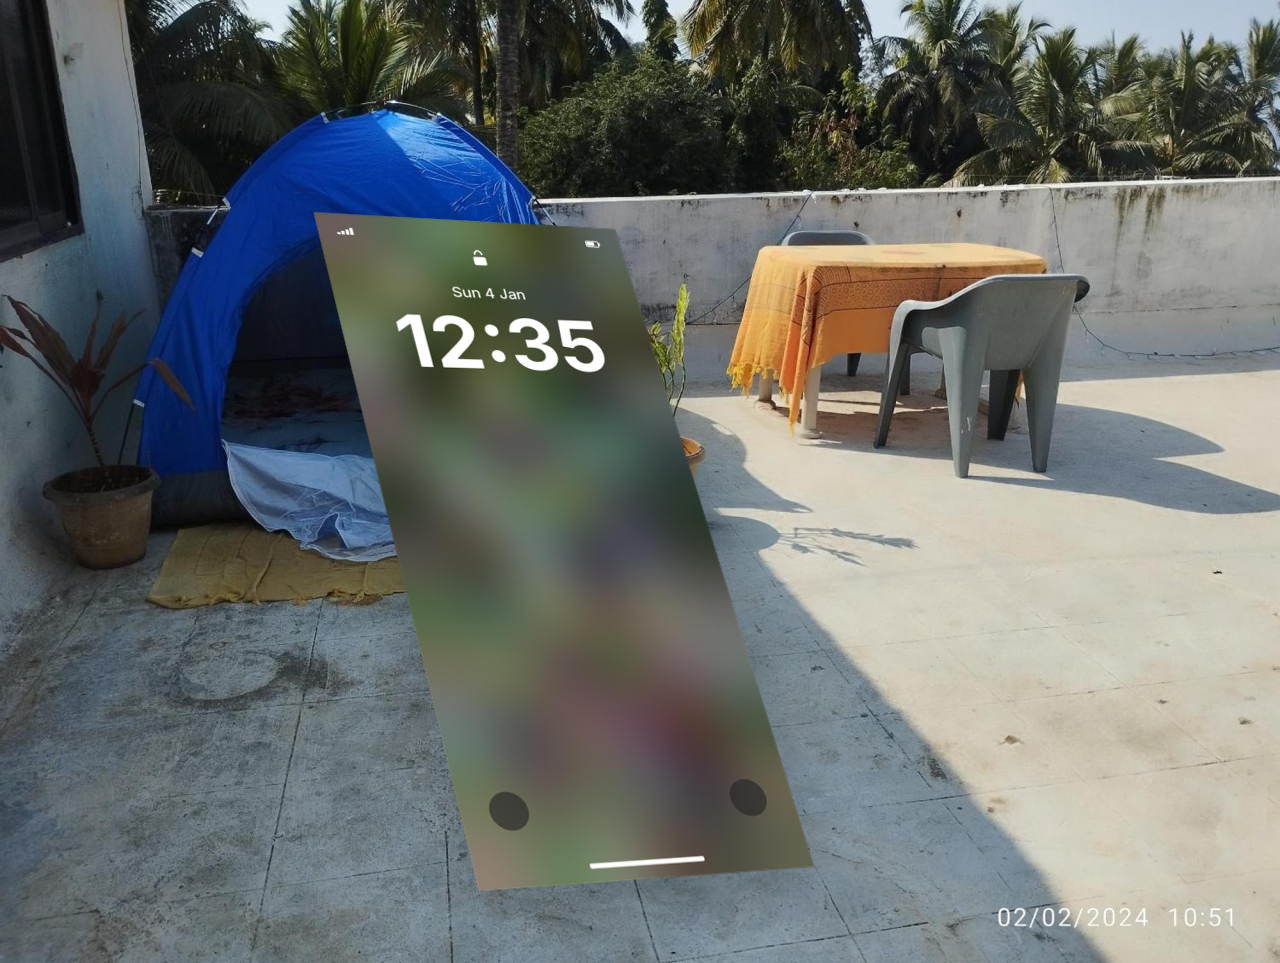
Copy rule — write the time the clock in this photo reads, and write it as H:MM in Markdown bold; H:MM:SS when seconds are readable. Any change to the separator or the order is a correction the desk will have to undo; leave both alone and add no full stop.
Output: **12:35**
